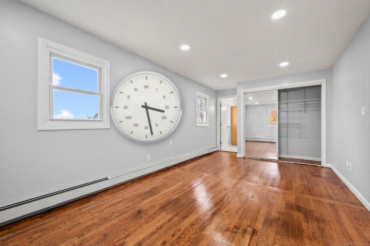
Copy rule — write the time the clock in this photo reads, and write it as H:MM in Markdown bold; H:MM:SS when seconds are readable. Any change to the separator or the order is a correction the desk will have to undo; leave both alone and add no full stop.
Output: **3:28**
